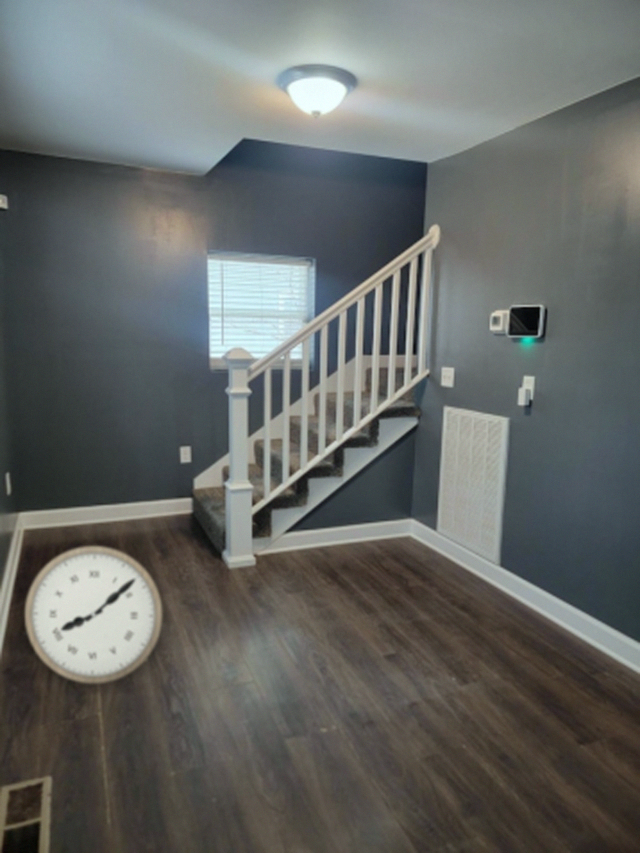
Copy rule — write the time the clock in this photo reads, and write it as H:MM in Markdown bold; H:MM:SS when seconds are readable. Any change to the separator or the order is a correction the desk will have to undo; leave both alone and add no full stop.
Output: **8:08**
